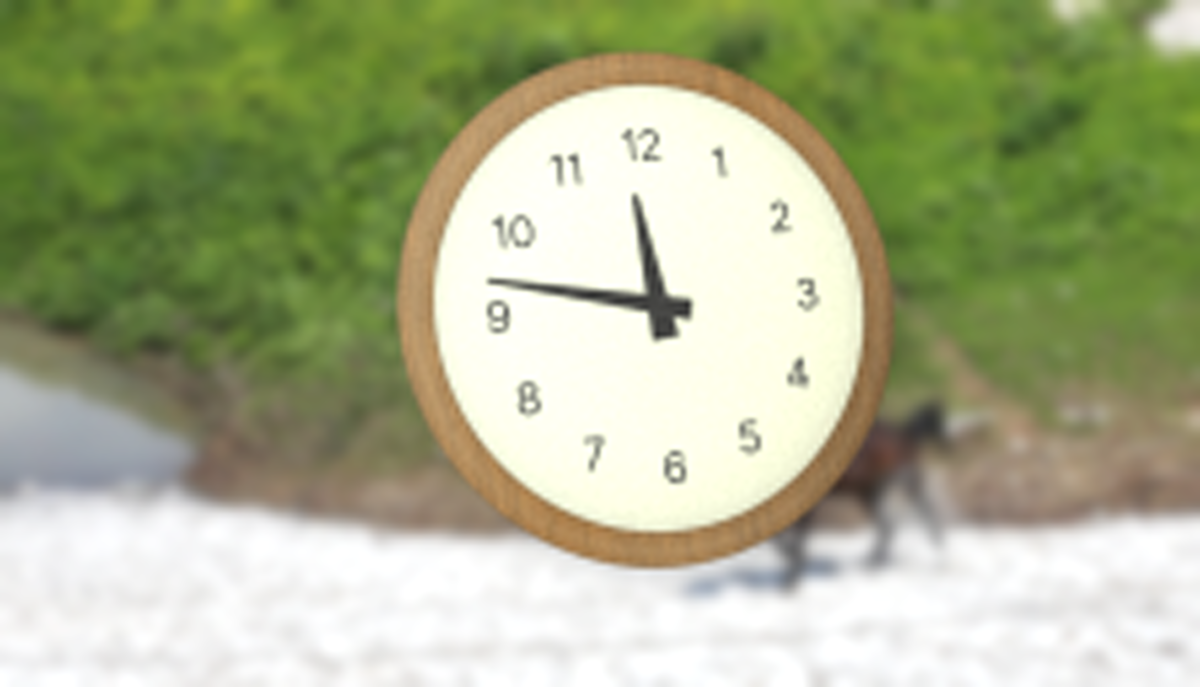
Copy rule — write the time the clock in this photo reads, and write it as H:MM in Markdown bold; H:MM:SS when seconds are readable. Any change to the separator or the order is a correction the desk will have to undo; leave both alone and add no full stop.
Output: **11:47**
